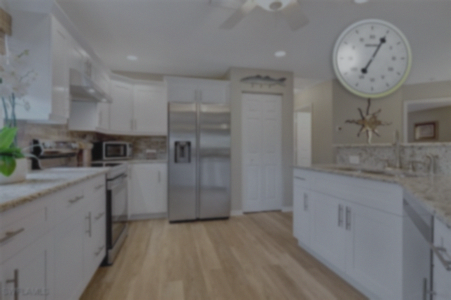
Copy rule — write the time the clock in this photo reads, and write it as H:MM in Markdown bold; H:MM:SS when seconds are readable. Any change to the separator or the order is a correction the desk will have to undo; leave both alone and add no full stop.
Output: **7:05**
